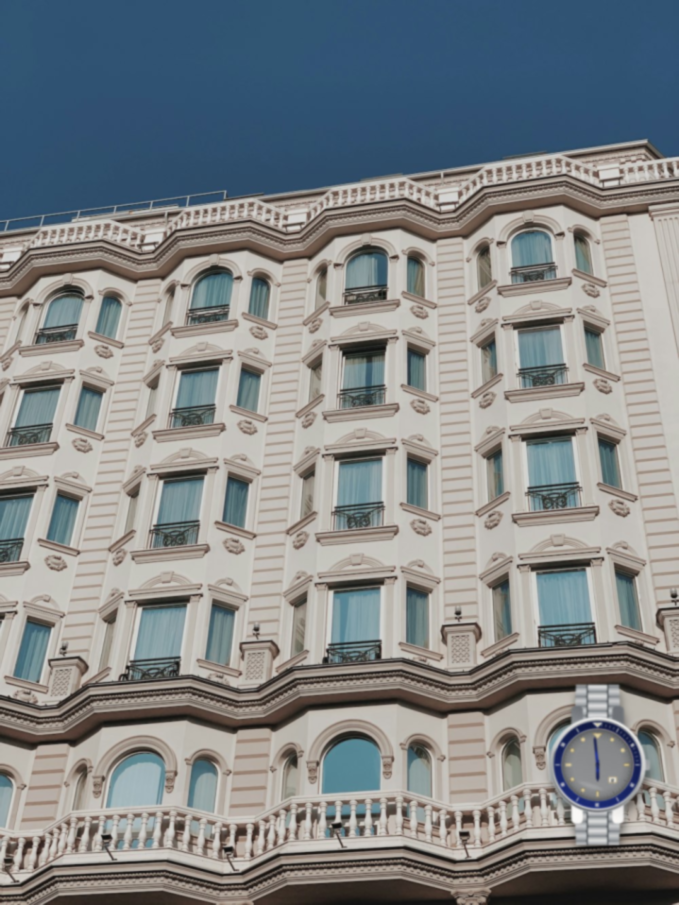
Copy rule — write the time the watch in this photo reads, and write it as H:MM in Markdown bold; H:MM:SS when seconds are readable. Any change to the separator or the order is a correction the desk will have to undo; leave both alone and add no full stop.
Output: **5:59**
